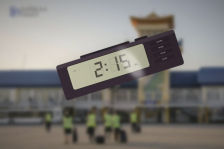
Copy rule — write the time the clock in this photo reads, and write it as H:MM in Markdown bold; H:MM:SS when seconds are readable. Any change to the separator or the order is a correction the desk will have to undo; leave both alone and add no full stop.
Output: **2:15**
